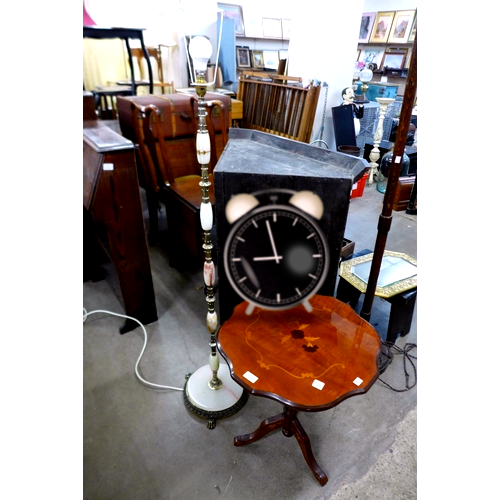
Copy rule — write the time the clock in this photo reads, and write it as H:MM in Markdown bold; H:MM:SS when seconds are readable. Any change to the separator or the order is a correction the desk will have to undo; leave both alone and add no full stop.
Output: **8:58**
